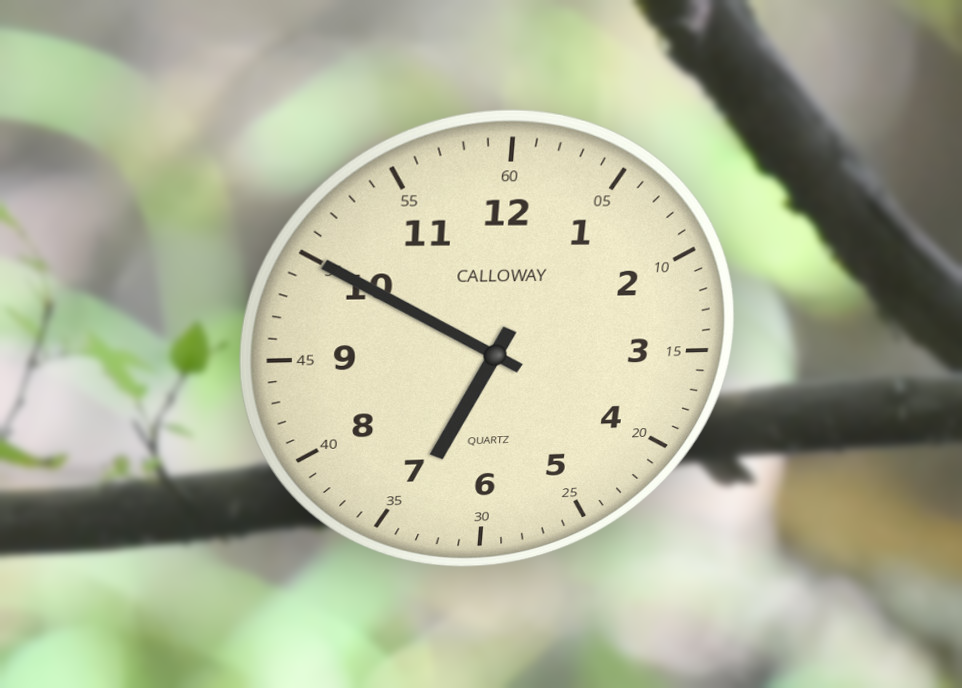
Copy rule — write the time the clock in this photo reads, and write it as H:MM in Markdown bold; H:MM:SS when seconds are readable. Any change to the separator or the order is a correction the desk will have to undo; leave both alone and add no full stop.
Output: **6:50**
